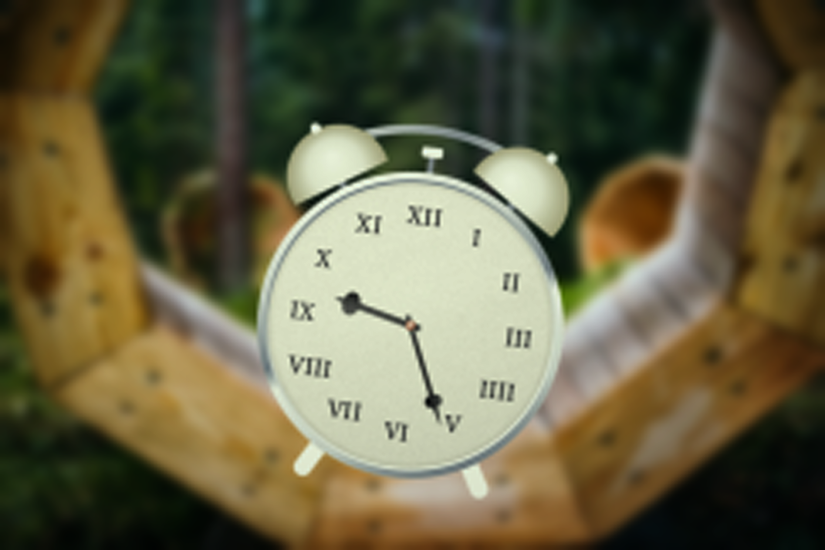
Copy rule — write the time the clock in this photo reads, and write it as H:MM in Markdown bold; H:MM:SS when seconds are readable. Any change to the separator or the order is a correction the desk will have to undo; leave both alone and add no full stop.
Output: **9:26**
